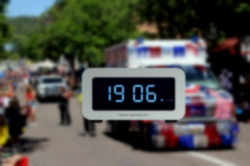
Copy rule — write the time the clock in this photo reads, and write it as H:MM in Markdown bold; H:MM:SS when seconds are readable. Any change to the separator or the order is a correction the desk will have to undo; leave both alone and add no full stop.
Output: **19:06**
